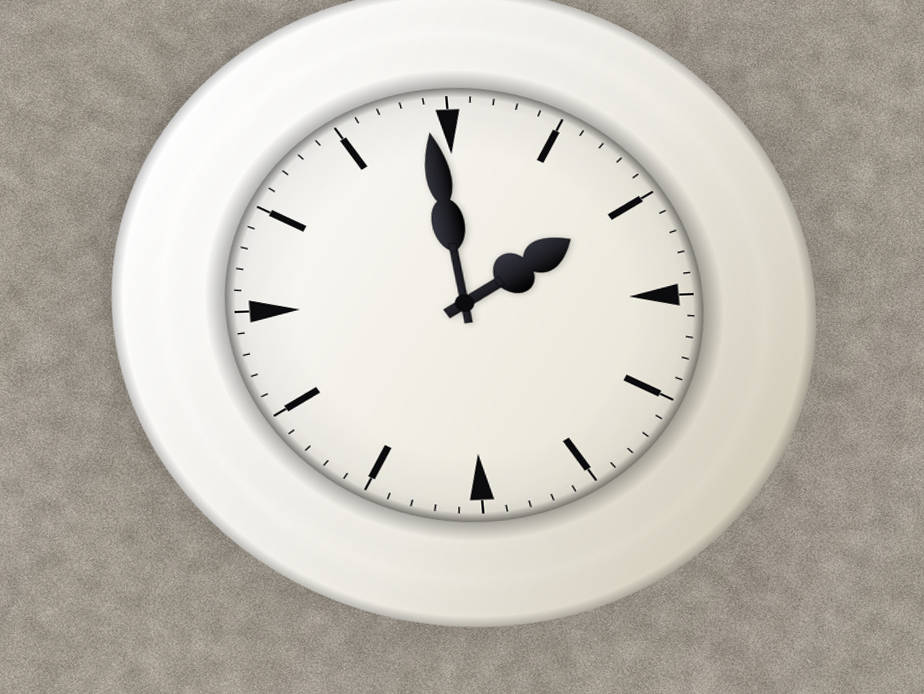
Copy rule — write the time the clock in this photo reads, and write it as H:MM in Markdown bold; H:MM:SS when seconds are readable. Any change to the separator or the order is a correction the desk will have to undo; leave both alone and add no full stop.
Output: **1:59**
